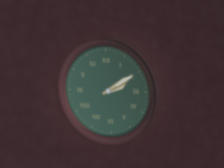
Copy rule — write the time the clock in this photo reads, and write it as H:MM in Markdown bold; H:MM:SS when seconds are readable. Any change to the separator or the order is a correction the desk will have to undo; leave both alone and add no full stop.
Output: **2:10**
